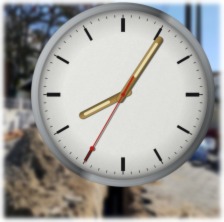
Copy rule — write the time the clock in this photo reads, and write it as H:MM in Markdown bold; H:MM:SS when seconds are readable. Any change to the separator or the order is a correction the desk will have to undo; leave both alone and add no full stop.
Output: **8:05:35**
